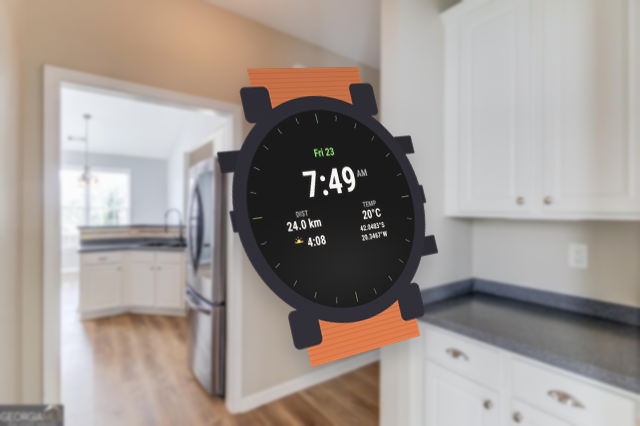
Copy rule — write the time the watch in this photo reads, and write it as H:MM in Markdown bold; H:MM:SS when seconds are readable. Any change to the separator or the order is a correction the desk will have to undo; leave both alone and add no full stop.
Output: **7:49**
